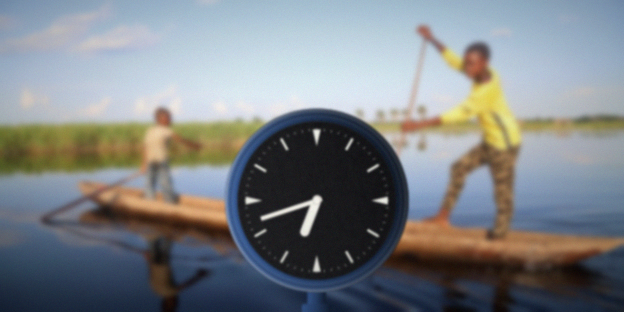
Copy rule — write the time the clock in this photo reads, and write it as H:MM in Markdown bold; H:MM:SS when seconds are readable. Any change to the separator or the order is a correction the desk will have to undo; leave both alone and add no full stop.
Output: **6:42**
